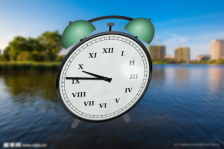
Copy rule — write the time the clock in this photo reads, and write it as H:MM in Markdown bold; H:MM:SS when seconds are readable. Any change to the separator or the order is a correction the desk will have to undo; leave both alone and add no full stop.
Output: **9:46**
